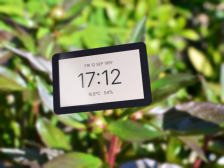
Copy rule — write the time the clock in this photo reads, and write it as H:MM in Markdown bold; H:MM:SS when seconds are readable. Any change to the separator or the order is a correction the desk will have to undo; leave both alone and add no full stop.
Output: **17:12**
